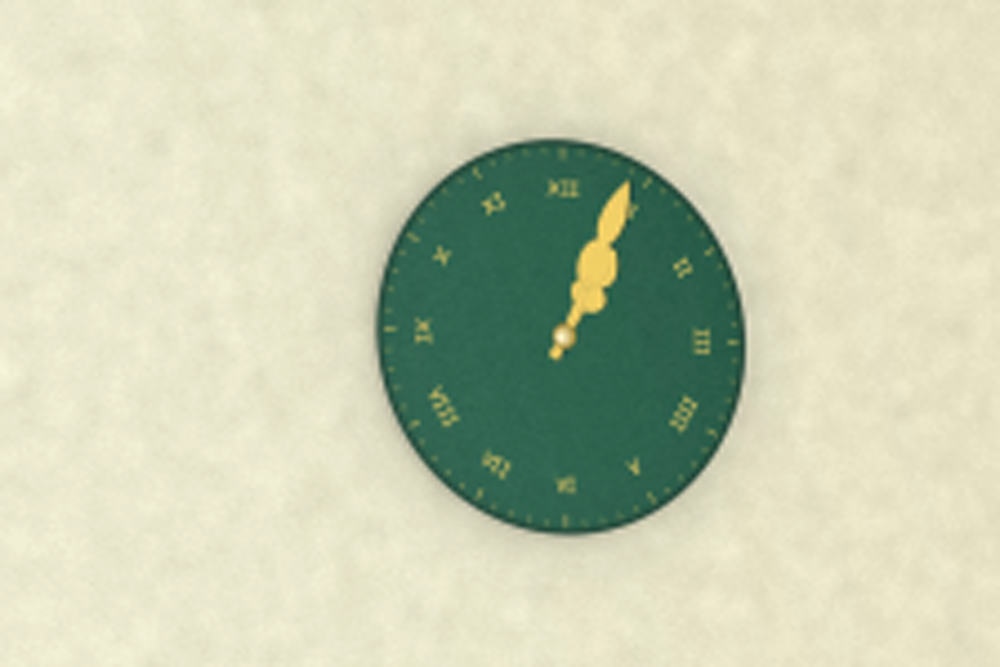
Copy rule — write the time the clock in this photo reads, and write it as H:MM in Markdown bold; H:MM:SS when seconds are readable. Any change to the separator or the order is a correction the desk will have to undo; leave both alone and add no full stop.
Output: **1:04**
